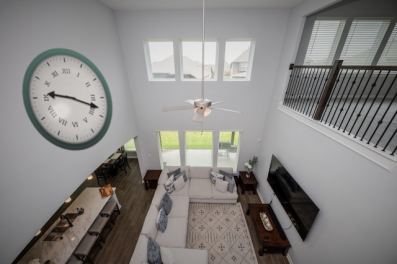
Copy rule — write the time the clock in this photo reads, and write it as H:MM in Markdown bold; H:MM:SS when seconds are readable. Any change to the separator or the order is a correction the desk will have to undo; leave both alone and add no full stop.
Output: **9:18**
